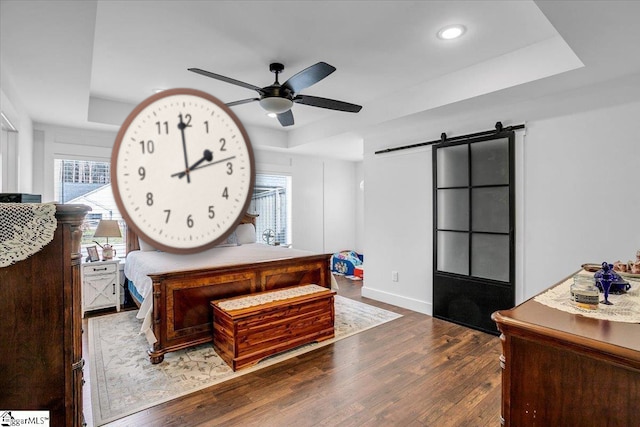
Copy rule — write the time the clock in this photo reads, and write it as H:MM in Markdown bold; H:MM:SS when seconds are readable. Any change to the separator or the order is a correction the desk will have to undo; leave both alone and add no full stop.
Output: **1:59:13**
